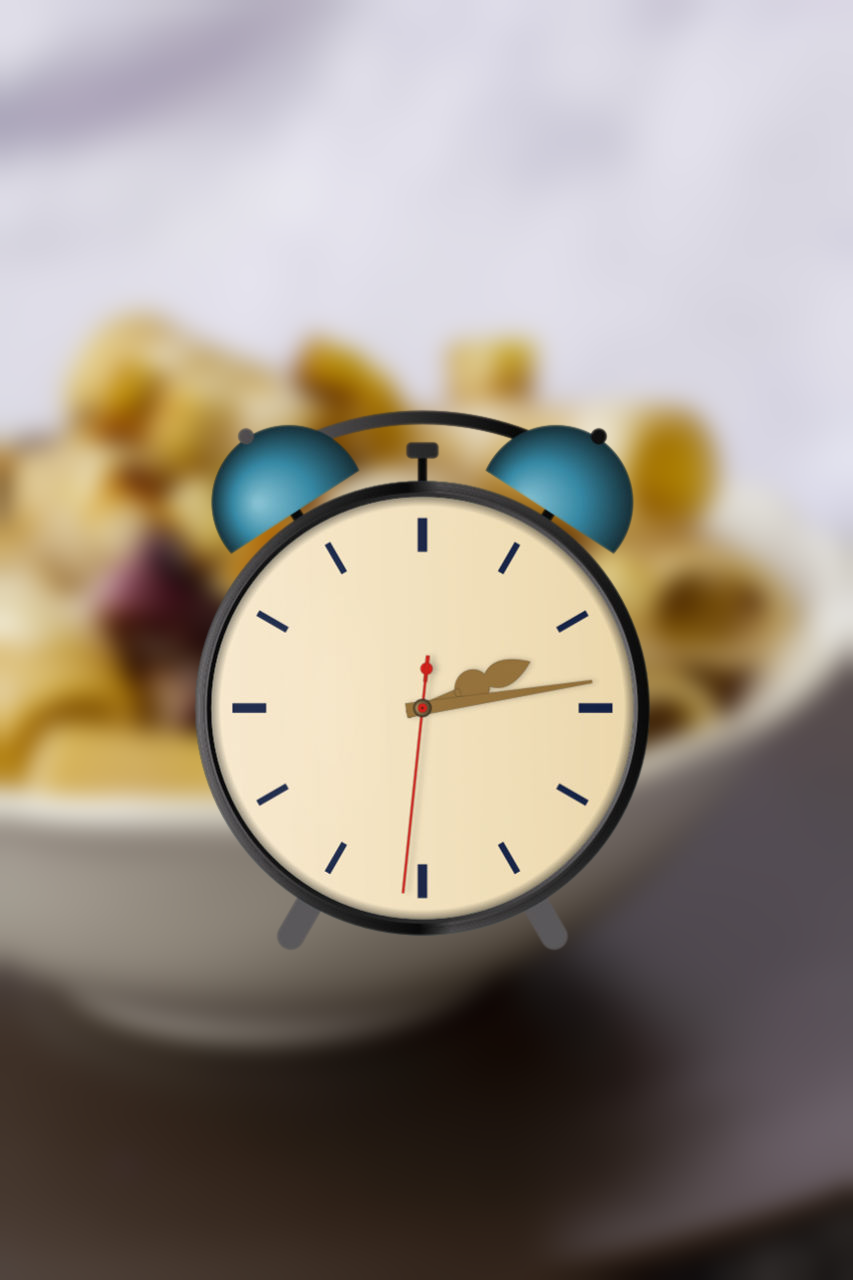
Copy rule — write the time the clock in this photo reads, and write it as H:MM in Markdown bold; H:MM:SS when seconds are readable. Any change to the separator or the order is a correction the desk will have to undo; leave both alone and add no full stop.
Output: **2:13:31**
